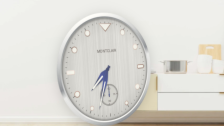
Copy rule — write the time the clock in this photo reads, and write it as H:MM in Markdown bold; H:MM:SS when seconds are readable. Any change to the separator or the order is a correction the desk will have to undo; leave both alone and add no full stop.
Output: **7:33**
